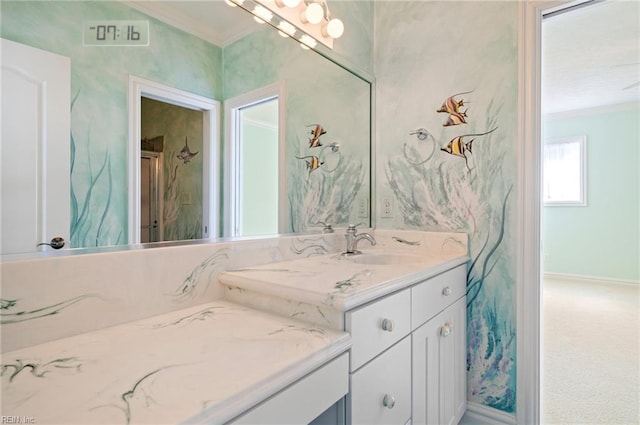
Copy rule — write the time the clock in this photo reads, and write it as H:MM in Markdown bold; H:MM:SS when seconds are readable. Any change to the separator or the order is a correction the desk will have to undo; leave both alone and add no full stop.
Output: **7:16**
